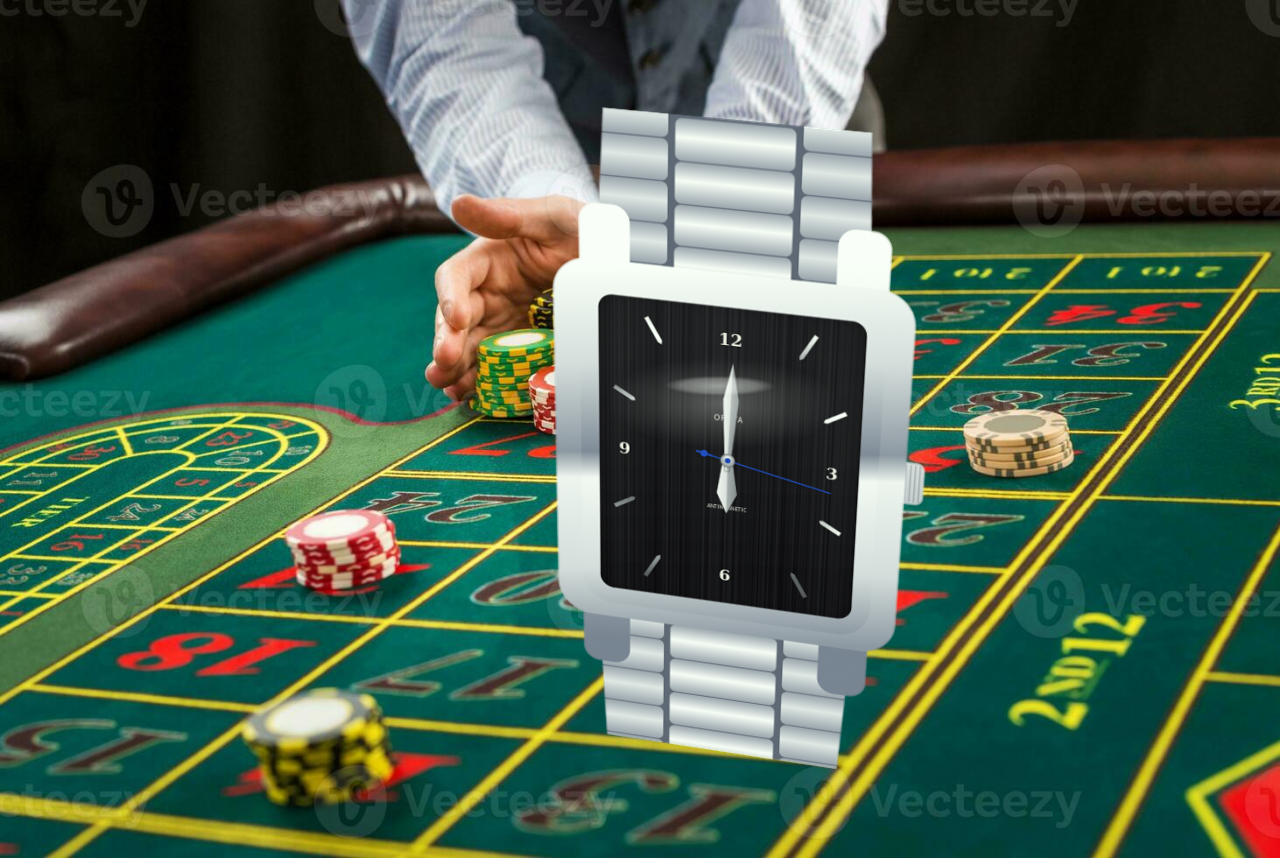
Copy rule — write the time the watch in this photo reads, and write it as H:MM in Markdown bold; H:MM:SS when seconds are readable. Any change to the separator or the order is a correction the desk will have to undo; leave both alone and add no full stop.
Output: **6:00:17**
